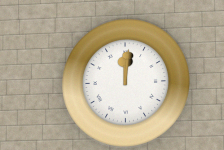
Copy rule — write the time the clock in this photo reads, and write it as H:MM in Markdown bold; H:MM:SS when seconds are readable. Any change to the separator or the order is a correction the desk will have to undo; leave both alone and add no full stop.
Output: **12:01**
